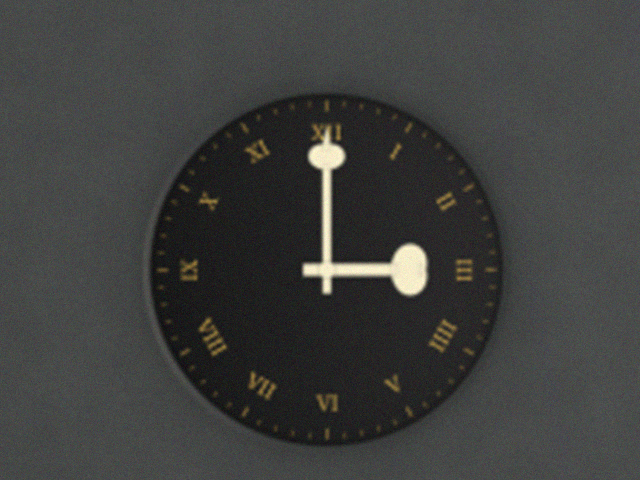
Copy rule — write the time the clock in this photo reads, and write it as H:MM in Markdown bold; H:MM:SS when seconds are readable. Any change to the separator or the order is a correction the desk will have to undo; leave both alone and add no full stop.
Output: **3:00**
